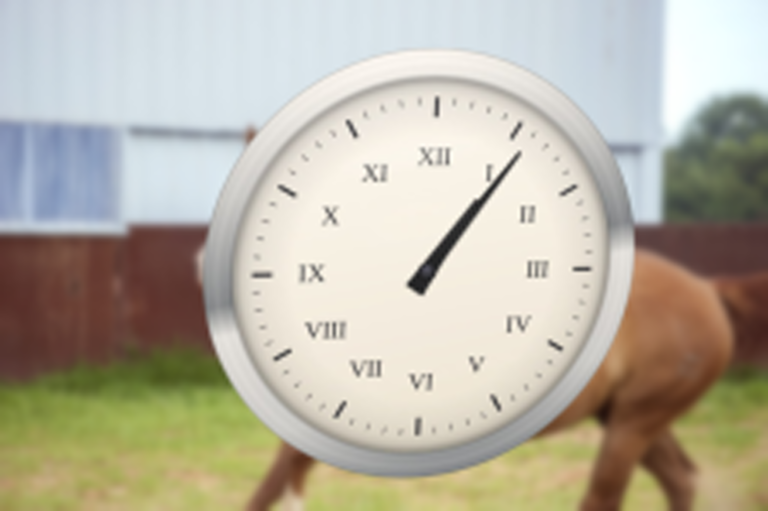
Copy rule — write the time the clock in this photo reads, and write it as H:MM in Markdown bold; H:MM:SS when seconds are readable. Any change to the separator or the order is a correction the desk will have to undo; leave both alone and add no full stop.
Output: **1:06**
